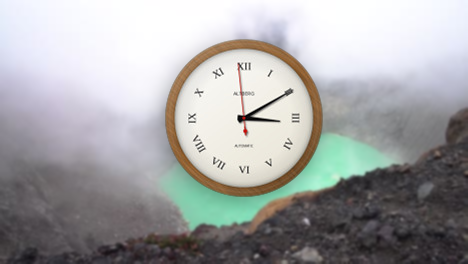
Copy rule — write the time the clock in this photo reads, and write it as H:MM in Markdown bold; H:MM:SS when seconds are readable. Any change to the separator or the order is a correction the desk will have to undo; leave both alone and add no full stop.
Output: **3:09:59**
